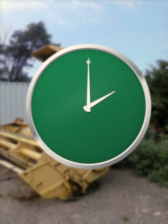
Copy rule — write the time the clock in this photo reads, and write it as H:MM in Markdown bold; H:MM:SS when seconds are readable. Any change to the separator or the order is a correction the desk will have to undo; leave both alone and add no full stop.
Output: **2:00**
